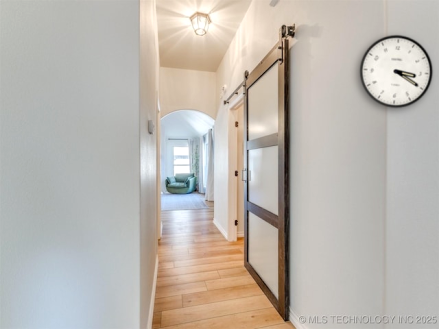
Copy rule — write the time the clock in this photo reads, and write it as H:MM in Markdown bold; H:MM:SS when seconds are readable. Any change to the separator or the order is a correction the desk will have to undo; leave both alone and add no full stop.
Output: **3:20**
